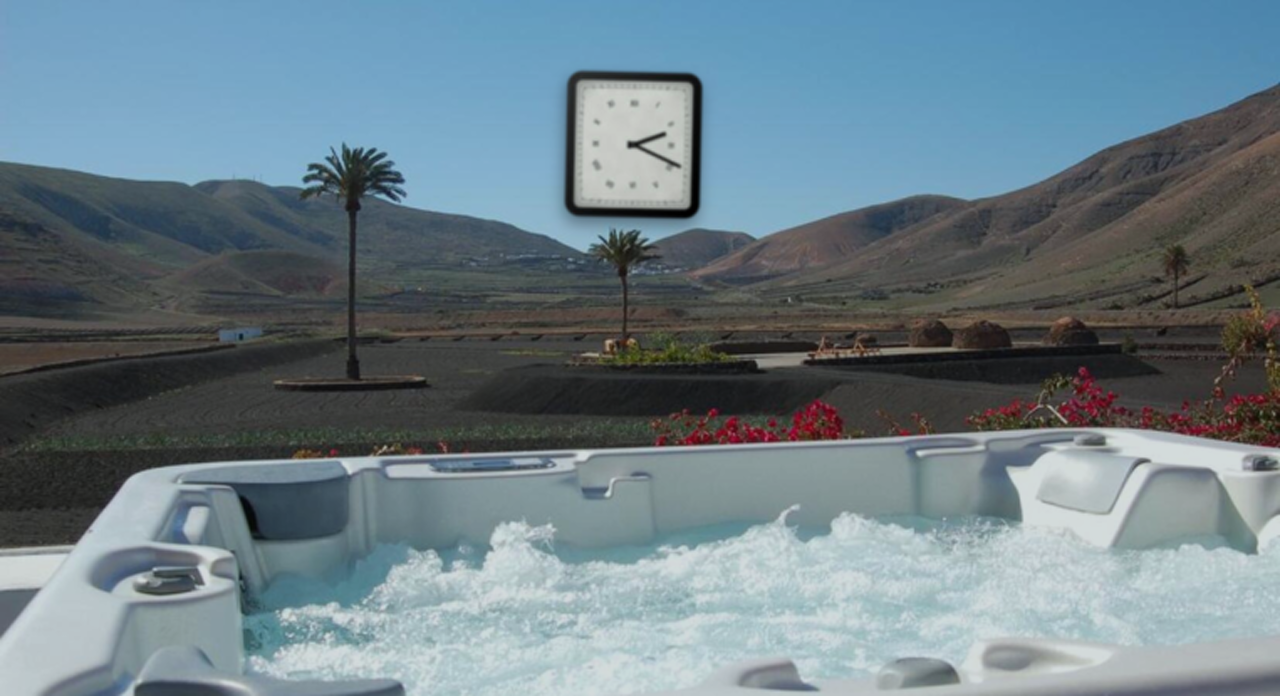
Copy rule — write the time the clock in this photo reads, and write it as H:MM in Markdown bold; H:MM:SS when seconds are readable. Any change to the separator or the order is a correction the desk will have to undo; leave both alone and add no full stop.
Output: **2:19**
